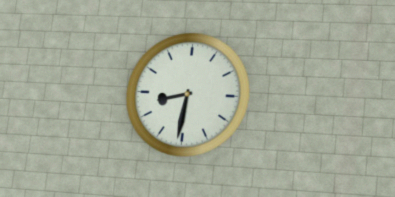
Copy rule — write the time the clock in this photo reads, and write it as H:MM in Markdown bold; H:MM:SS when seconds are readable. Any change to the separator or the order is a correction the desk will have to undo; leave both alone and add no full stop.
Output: **8:31**
